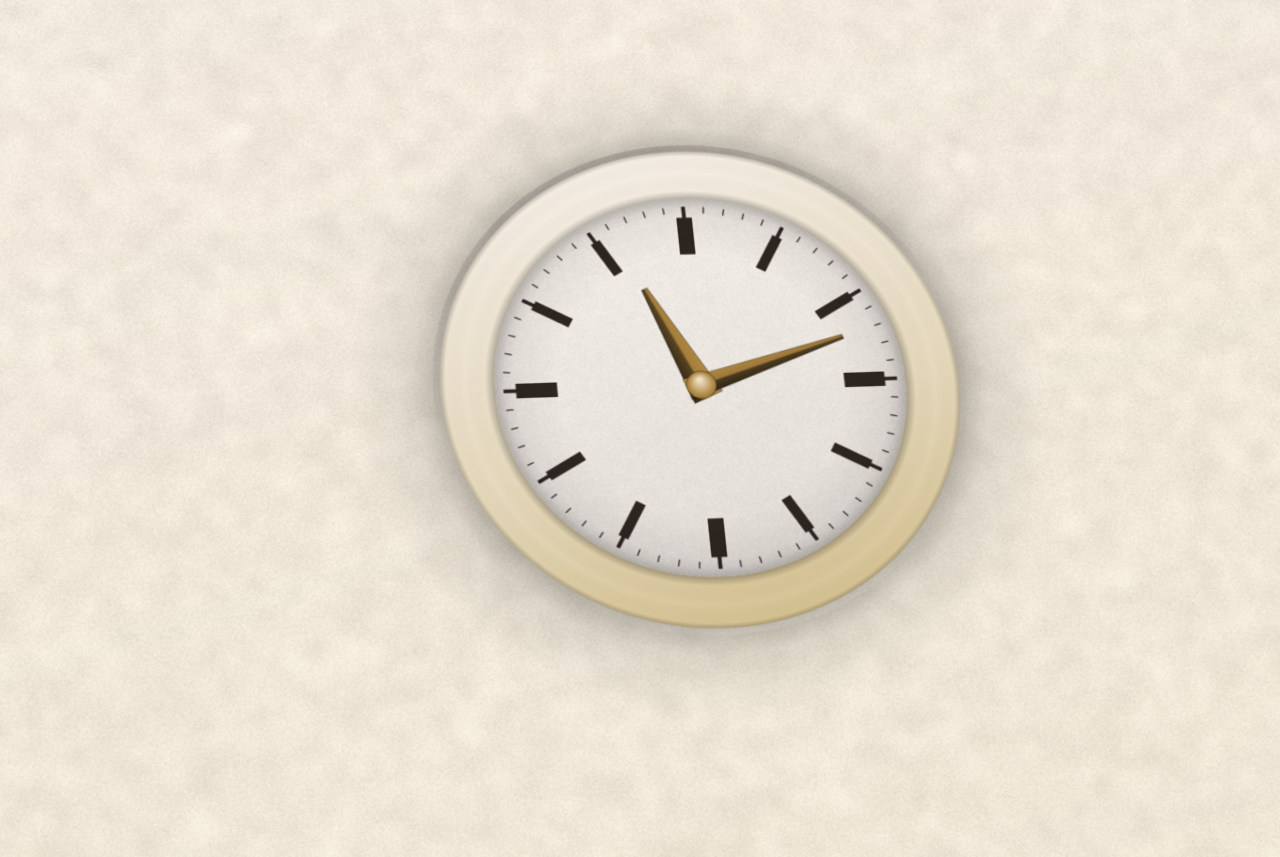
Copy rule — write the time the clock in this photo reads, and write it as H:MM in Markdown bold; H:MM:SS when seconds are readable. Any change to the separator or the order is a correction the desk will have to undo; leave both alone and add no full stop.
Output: **11:12**
